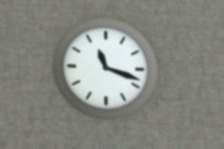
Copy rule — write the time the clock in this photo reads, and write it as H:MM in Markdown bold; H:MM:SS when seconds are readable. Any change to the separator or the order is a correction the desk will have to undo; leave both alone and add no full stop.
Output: **11:18**
